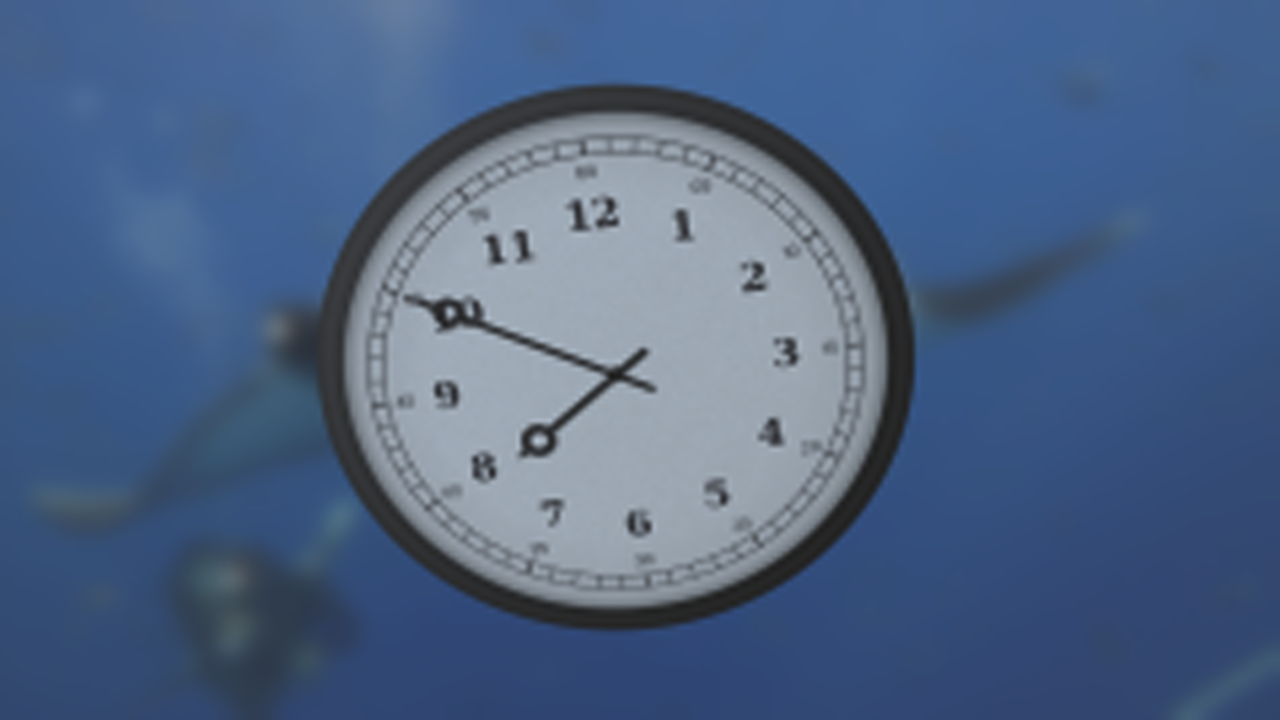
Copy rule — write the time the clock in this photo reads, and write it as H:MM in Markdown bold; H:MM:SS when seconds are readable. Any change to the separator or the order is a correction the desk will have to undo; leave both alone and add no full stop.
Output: **7:50**
